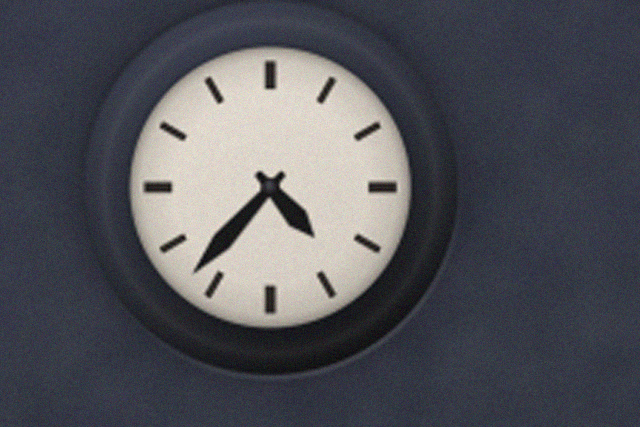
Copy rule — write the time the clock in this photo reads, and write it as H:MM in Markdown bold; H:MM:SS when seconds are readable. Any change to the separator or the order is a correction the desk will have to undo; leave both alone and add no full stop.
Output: **4:37**
